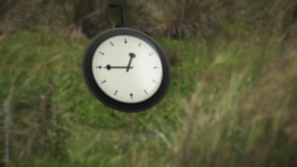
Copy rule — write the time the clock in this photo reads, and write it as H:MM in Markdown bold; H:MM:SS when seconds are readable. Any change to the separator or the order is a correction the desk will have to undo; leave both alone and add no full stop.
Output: **12:45**
